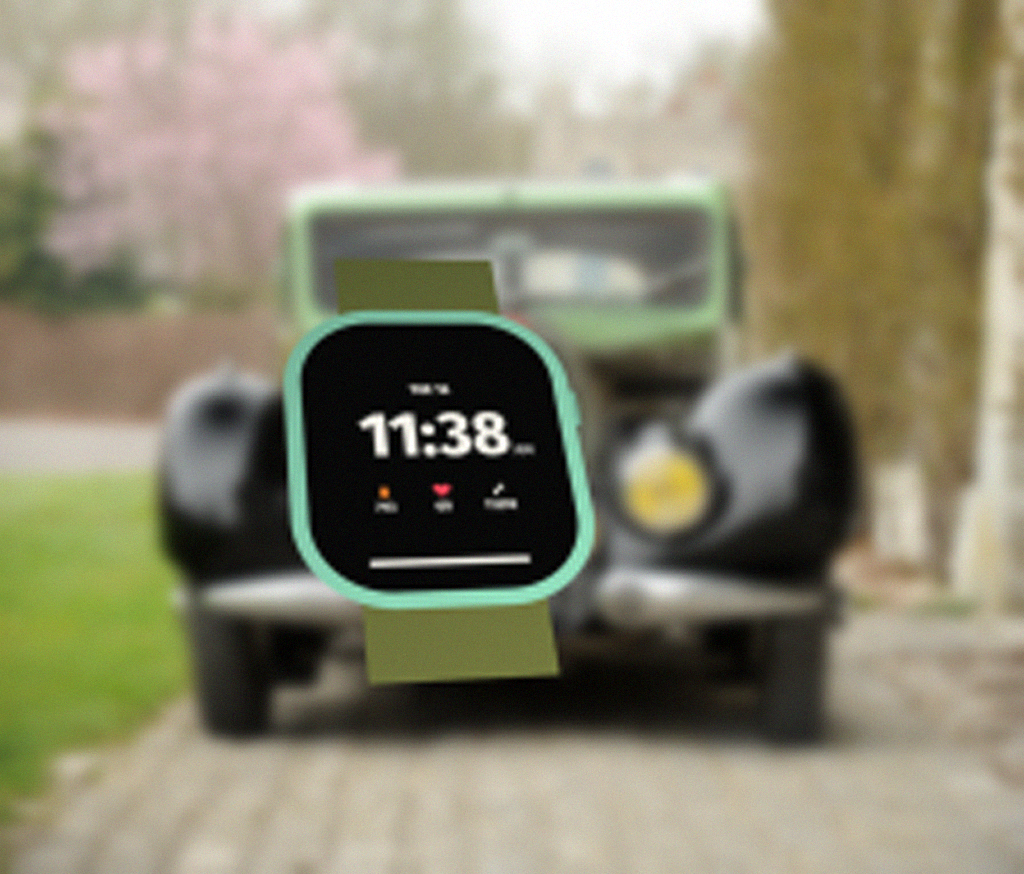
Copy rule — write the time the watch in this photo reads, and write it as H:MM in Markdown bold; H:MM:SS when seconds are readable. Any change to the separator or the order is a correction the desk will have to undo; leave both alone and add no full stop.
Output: **11:38**
